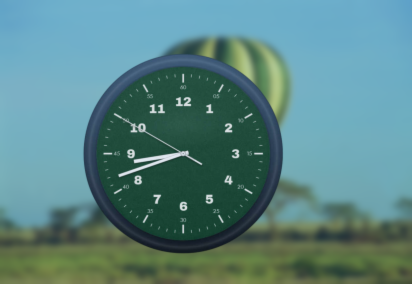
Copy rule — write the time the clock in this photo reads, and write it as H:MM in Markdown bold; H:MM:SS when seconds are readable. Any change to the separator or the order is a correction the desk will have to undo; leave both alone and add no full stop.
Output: **8:41:50**
